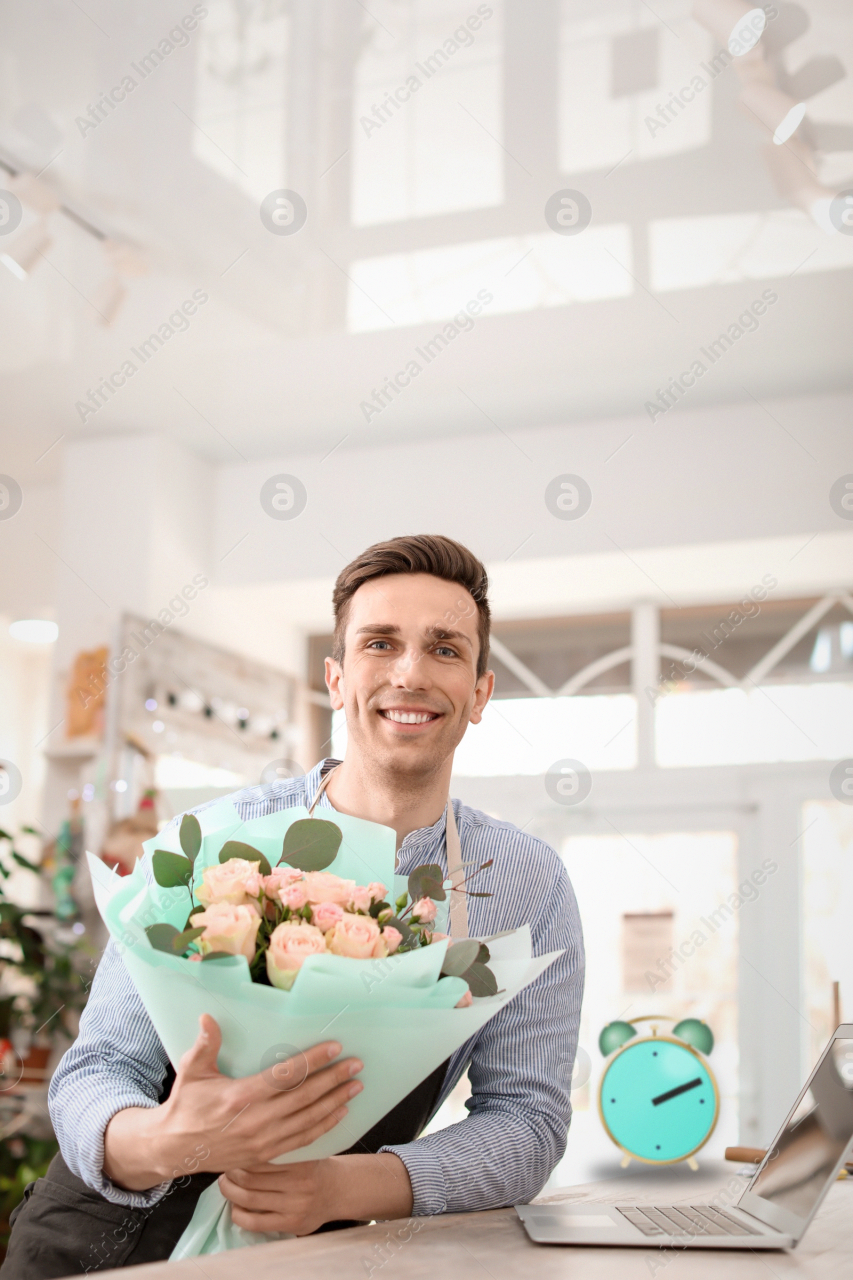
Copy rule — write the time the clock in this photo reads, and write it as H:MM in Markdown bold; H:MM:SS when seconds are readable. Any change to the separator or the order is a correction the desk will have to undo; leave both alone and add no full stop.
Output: **2:11**
